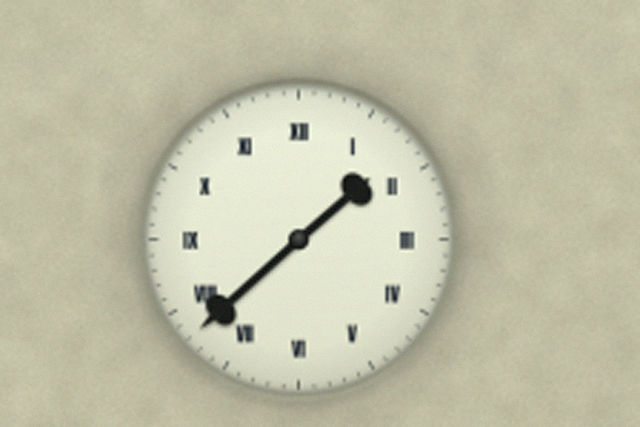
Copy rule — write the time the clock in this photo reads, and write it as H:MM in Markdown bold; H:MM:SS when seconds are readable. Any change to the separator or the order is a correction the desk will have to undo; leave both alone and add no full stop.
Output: **1:38**
